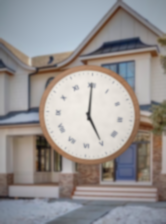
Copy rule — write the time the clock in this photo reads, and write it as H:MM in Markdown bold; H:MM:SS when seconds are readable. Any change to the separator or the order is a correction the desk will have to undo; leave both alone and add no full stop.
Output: **5:00**
